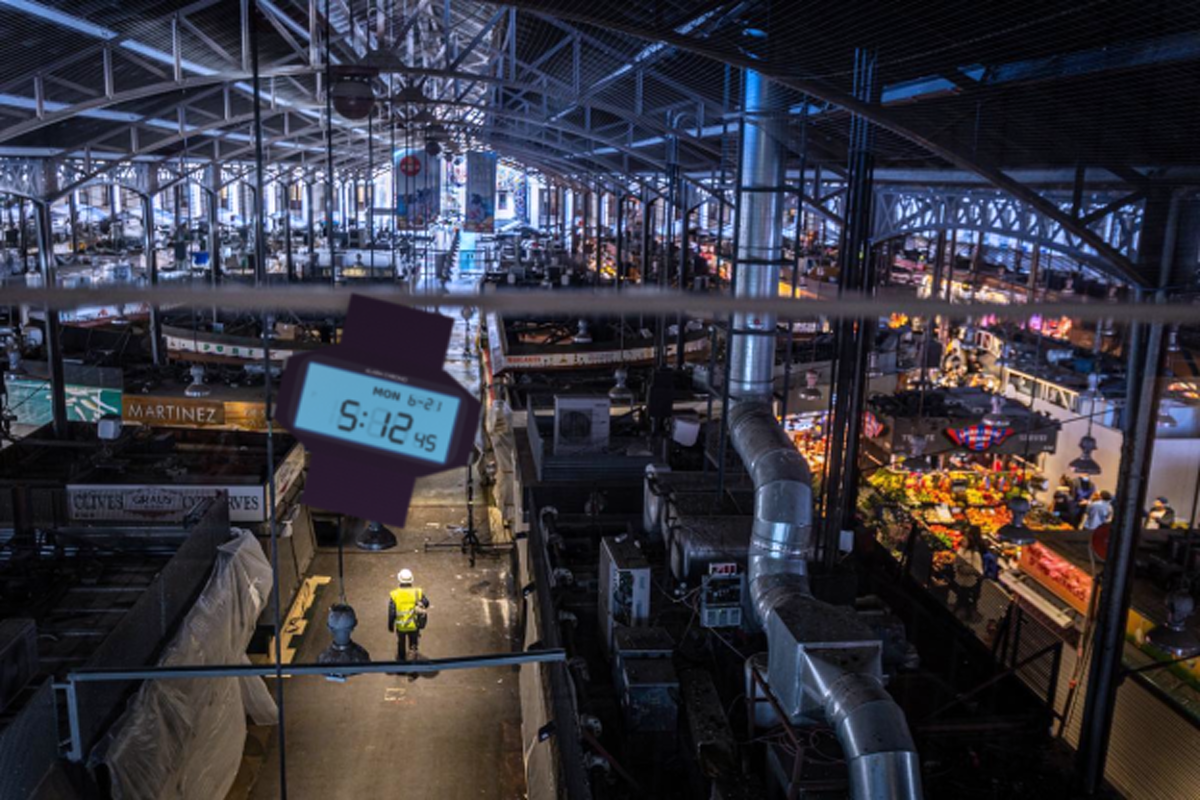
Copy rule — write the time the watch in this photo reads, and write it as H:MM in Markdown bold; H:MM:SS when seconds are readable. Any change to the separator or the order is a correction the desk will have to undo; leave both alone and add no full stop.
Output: **5:12:45**
